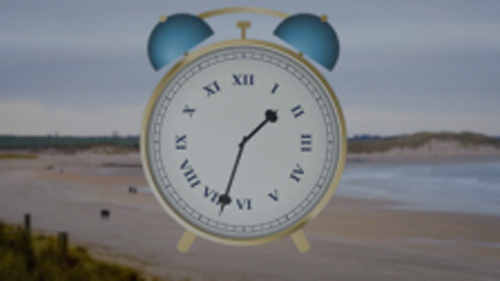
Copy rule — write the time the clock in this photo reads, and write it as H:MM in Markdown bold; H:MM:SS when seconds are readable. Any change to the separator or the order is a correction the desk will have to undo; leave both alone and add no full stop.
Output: **1:33**
